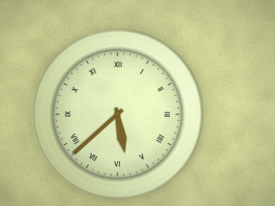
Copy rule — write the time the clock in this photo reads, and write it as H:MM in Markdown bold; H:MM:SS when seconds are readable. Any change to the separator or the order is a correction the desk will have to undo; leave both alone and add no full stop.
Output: **5:38**
